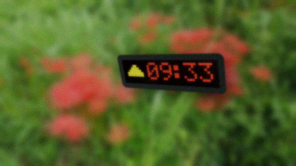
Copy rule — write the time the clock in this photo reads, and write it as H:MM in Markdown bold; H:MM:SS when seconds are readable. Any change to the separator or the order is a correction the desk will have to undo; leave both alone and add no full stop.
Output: **9:33**
